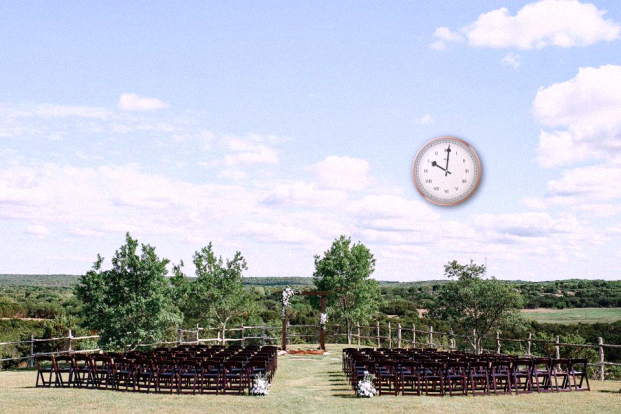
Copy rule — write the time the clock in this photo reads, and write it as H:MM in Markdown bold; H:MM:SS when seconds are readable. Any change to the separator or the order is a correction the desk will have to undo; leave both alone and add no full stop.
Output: **10:01**
